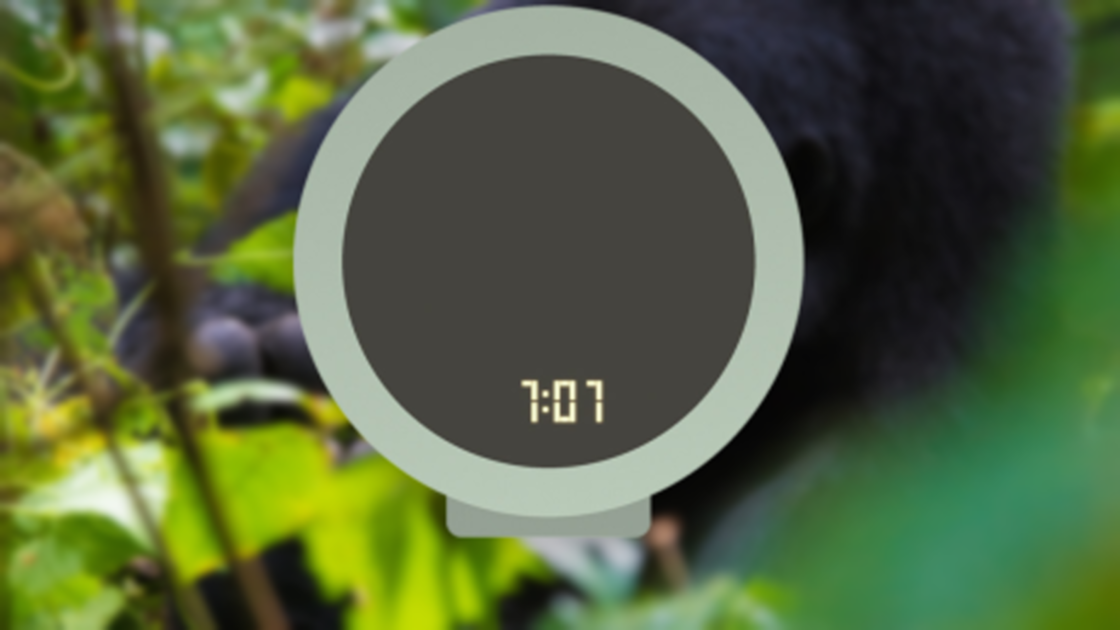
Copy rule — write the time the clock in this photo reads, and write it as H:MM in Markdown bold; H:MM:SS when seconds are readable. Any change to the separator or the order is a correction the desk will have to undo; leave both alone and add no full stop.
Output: **7:07**
